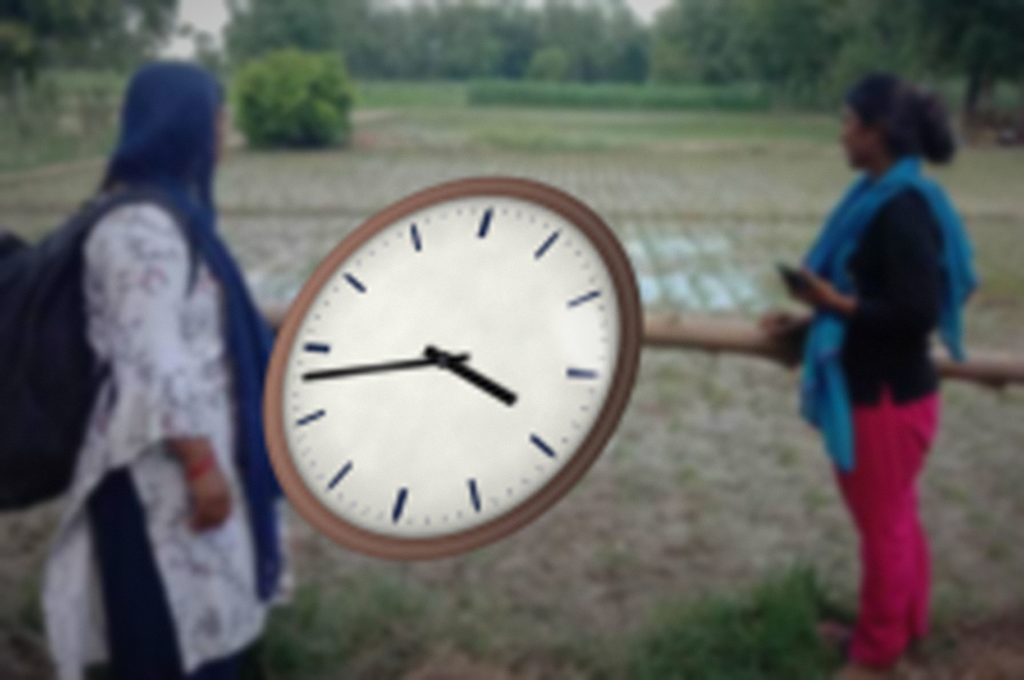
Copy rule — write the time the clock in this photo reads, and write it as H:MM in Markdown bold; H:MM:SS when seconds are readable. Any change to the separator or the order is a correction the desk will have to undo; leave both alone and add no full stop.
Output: **3:43**
